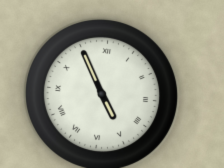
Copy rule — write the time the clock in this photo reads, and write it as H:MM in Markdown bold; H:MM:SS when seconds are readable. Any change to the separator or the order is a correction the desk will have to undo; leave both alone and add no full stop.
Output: **4:55**
